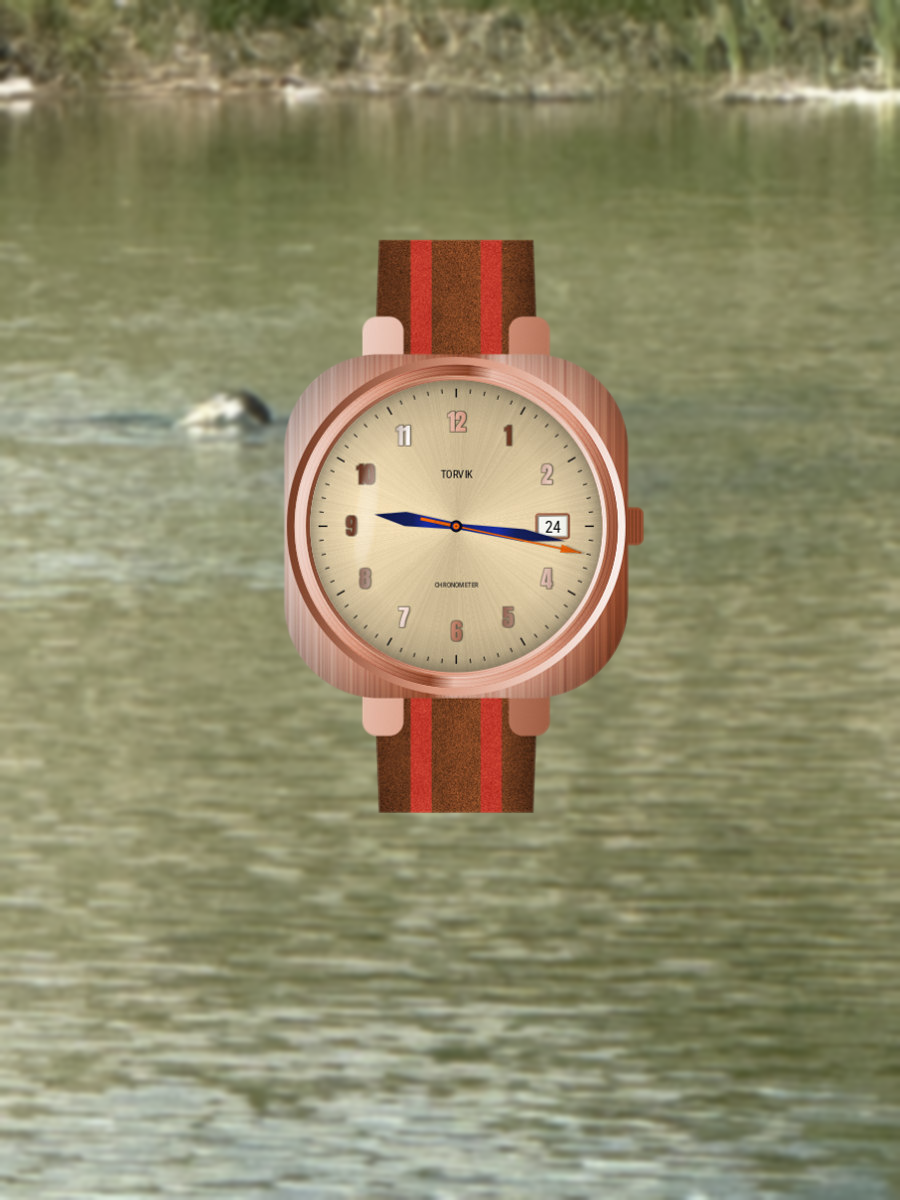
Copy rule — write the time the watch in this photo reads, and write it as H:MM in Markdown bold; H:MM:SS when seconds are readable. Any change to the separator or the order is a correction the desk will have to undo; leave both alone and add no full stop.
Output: **9:16:17**
